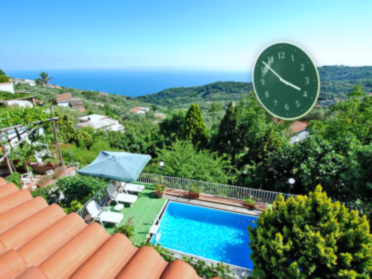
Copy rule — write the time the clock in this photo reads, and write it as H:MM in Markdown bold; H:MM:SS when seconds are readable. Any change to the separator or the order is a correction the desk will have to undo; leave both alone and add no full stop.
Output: **3:52**
